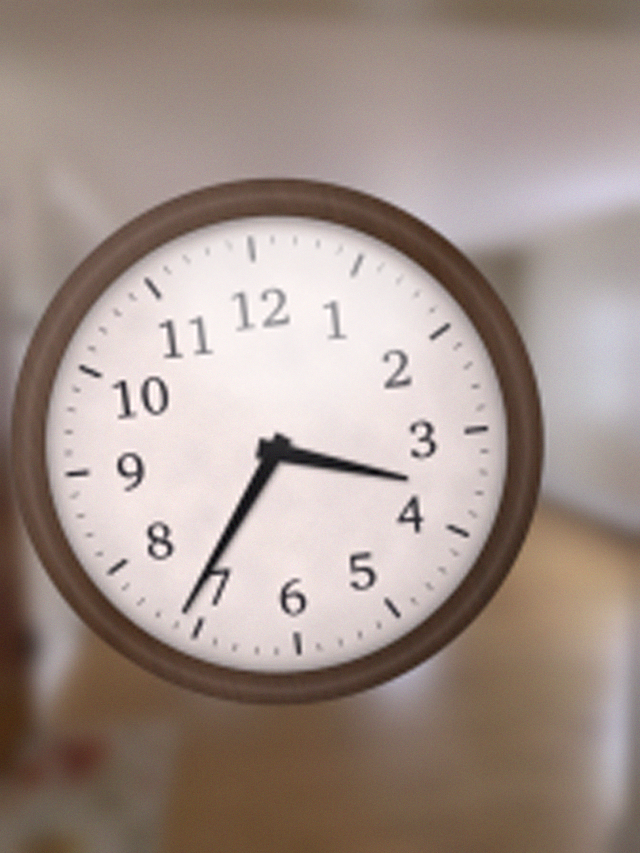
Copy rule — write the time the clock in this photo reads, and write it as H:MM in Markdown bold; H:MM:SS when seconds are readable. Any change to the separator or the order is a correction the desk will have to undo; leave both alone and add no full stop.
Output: **3:36**
